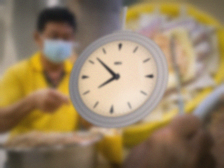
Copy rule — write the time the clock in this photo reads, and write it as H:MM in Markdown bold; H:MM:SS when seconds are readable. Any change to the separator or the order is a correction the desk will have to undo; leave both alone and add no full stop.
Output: **7:52**
